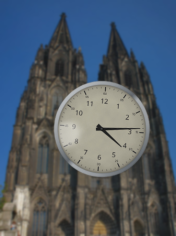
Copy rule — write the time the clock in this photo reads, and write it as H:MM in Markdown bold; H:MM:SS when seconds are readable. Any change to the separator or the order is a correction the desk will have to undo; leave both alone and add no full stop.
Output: **4:14**
